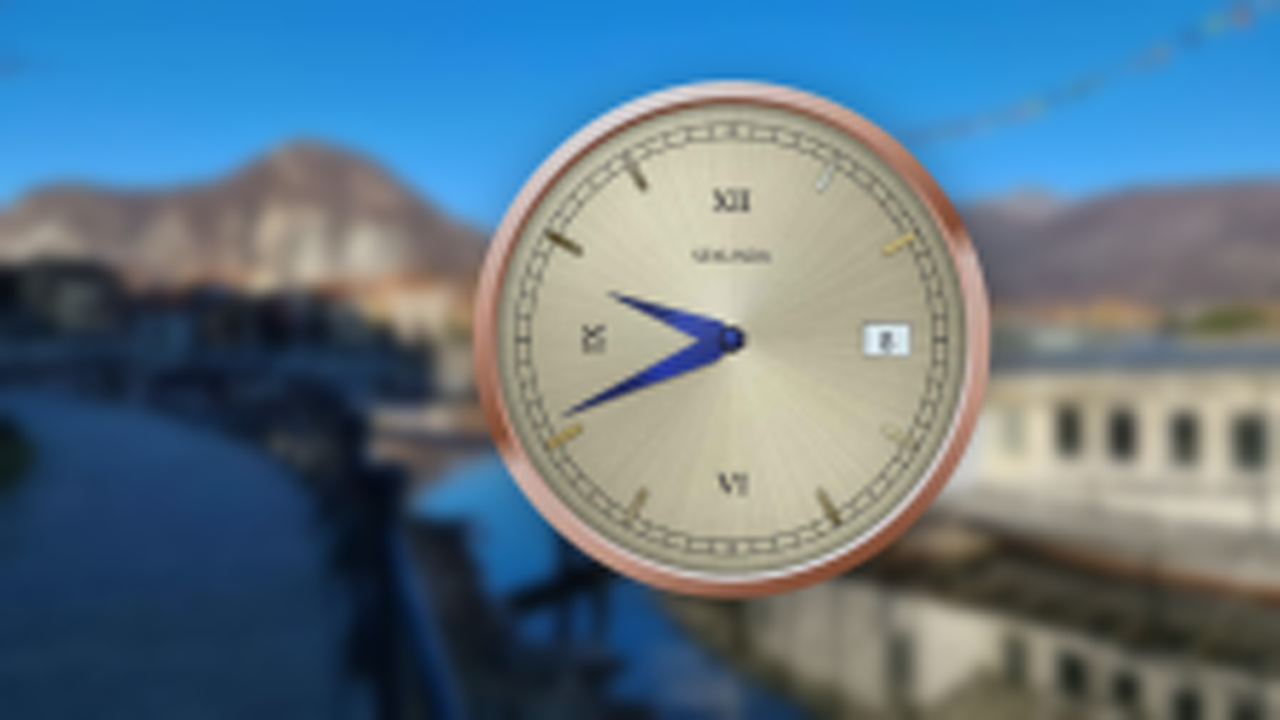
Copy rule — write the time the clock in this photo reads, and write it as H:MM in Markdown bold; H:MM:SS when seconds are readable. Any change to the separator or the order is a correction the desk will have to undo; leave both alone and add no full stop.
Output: **9:41**
